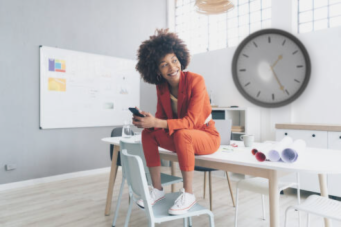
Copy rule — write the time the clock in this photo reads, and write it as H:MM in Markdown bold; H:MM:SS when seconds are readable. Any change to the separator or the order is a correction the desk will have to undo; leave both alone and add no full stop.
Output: **1:26**
